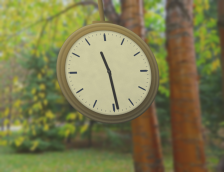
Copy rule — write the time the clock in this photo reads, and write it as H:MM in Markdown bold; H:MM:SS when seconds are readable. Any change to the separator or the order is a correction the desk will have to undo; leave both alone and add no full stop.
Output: **11:29**
